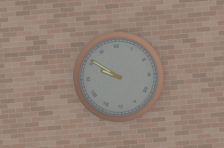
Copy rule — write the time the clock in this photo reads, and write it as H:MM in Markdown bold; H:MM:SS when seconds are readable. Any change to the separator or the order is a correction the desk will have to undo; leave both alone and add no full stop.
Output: **9:51**
